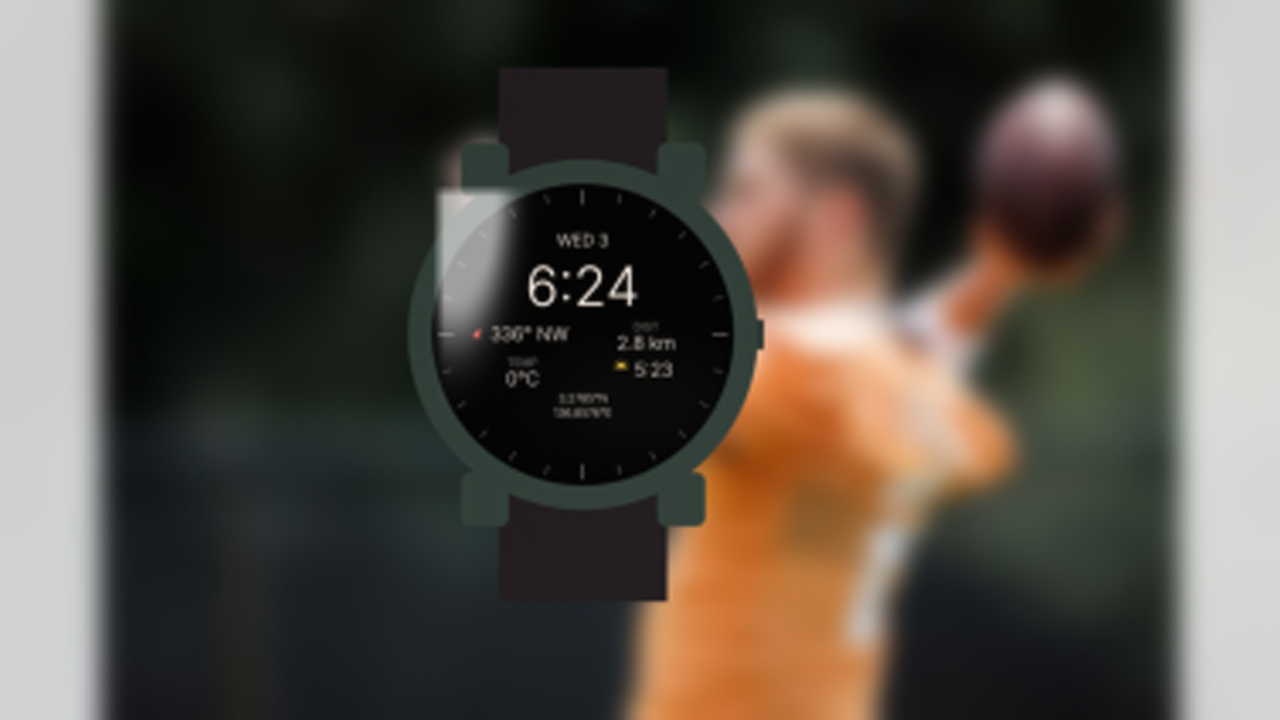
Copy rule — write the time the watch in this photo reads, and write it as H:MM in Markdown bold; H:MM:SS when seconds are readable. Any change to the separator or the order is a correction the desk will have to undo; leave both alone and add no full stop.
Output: **6:24**
